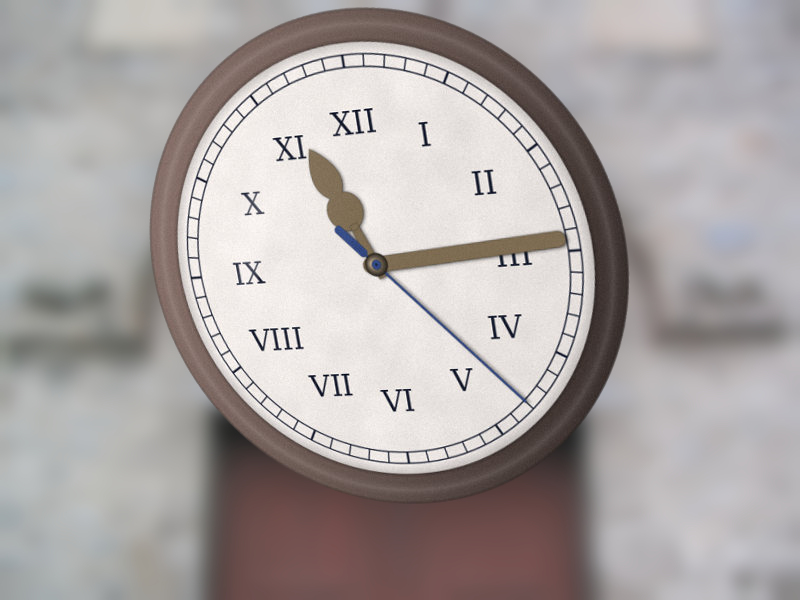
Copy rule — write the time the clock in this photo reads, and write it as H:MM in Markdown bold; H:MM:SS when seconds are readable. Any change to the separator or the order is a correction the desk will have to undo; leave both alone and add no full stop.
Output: **11:14:23**
